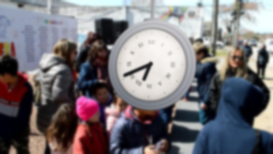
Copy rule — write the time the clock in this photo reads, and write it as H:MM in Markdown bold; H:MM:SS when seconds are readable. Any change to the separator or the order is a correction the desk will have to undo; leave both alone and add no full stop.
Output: **6:41**
